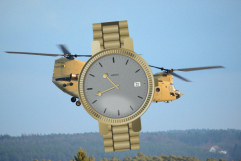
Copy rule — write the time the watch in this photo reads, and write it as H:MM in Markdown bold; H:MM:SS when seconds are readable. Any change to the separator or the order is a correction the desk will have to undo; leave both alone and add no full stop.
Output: **10:42**
